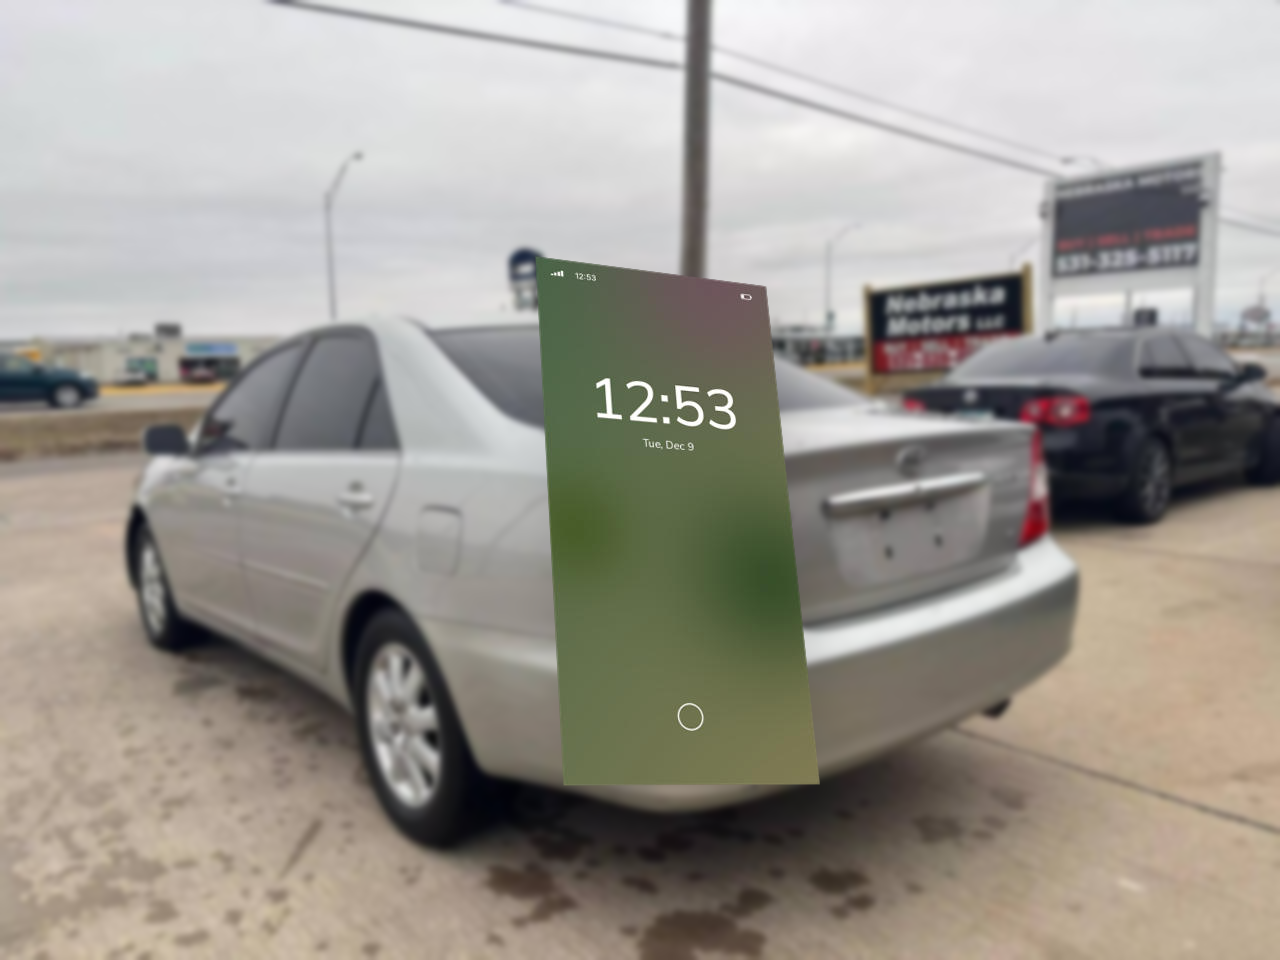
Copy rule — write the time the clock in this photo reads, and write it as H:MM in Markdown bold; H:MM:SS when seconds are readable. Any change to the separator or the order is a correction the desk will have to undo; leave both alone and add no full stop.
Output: **12:53**
